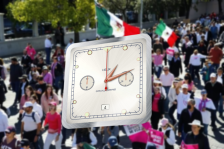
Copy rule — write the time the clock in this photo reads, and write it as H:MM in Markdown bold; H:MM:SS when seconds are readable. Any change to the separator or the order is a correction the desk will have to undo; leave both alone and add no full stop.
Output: **1:12**
